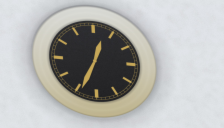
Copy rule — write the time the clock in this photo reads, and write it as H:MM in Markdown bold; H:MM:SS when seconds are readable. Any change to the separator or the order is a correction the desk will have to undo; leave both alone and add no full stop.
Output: **12:34**
